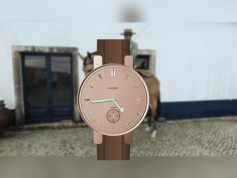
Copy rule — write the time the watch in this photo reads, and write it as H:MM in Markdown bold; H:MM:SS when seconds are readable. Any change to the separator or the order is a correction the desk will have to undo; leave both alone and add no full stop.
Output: **4:44**
